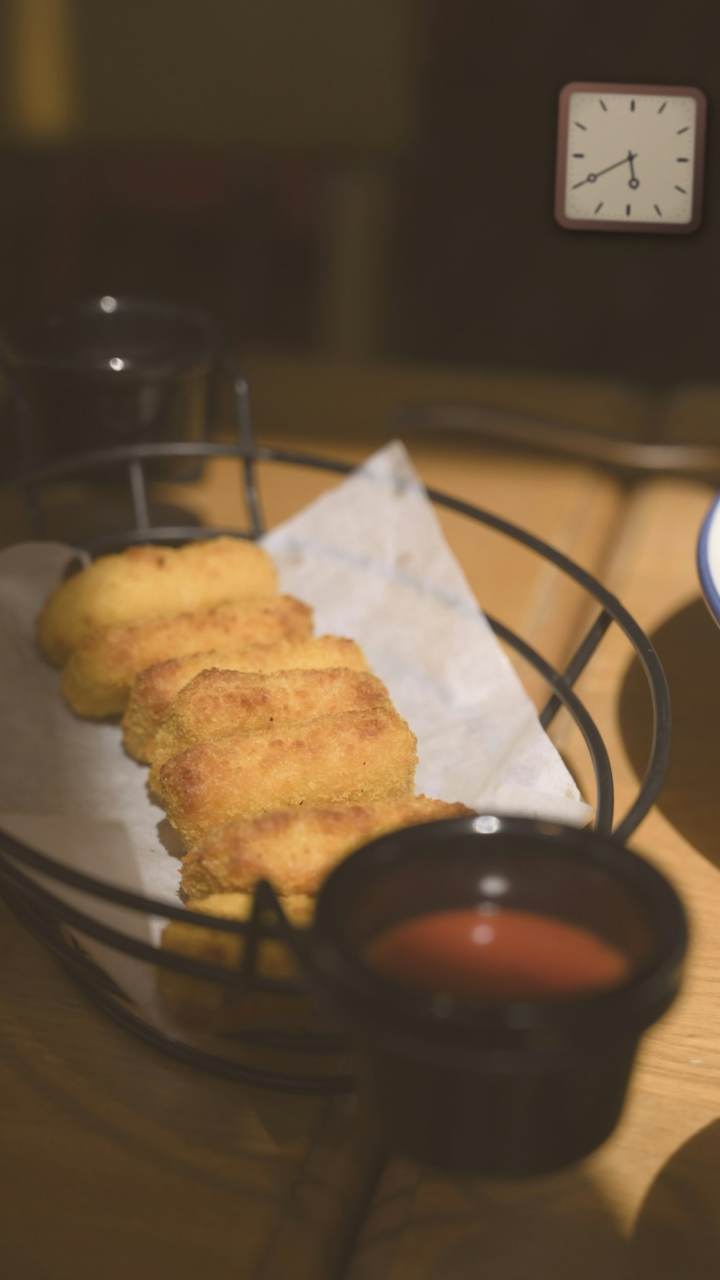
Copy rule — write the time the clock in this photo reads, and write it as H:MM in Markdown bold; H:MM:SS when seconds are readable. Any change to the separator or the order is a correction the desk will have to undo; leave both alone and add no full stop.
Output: **5:40**
